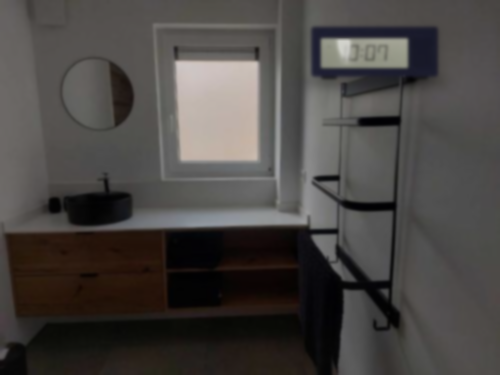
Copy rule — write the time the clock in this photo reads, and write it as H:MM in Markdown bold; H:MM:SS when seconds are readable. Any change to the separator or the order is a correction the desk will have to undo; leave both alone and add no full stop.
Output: **10:07**
